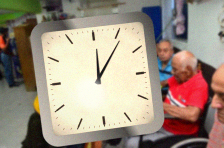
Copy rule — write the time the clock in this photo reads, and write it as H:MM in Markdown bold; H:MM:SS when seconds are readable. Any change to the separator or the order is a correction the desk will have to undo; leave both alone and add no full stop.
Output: **12:06**
